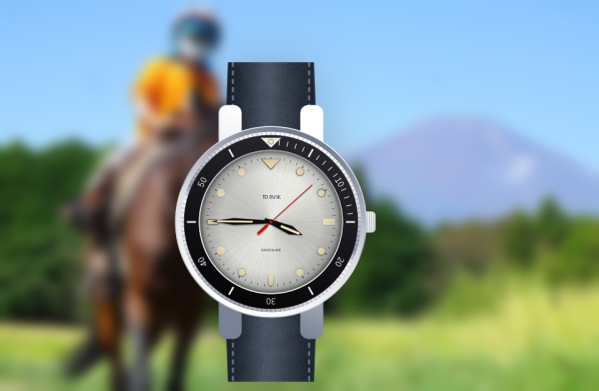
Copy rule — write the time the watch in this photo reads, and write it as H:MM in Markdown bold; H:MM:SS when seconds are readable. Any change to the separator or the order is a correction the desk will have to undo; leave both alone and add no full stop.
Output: **3:45:08**
